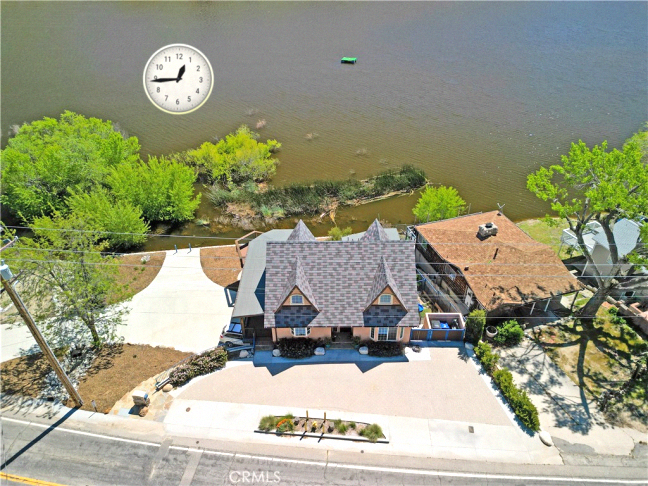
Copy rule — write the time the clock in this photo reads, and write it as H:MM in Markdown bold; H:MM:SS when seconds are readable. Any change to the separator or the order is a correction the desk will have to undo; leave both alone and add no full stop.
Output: **12:44**
